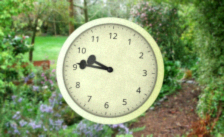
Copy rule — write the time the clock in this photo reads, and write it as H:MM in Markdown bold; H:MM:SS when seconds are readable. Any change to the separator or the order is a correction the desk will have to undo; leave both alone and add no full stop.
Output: **9:46**
